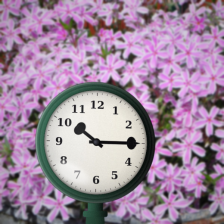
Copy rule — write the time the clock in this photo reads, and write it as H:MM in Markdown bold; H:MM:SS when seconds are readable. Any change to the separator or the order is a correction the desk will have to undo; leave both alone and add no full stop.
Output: **10:15**
